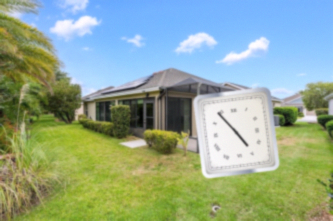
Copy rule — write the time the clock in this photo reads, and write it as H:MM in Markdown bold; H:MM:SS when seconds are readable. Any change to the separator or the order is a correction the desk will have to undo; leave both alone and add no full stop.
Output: **4:54**
